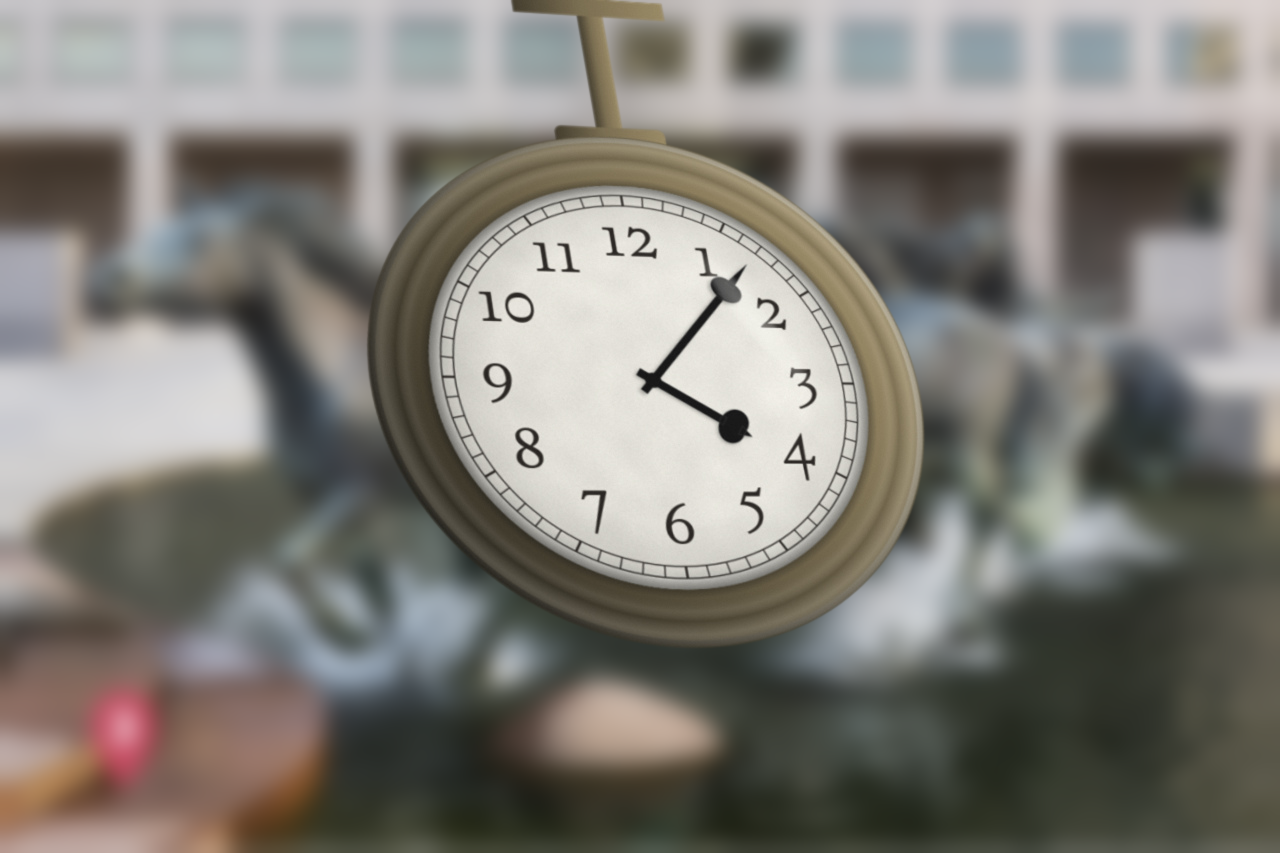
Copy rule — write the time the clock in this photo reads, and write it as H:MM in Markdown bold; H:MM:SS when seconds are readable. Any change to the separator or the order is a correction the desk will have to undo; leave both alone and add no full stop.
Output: **4:07**
